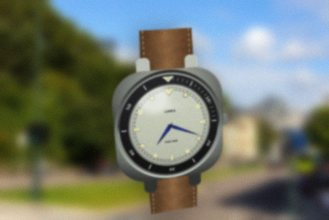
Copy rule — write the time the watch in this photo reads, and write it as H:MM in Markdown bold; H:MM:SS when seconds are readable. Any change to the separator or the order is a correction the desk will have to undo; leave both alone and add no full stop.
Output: **7:19**
